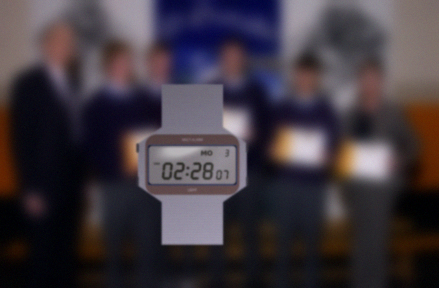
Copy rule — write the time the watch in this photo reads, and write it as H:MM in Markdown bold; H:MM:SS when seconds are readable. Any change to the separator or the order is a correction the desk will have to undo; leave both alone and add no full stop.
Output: **2:28**
